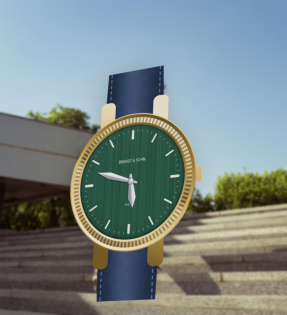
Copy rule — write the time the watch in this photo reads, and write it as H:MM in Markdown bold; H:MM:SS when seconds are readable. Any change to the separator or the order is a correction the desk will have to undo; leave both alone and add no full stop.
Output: **5:48**
